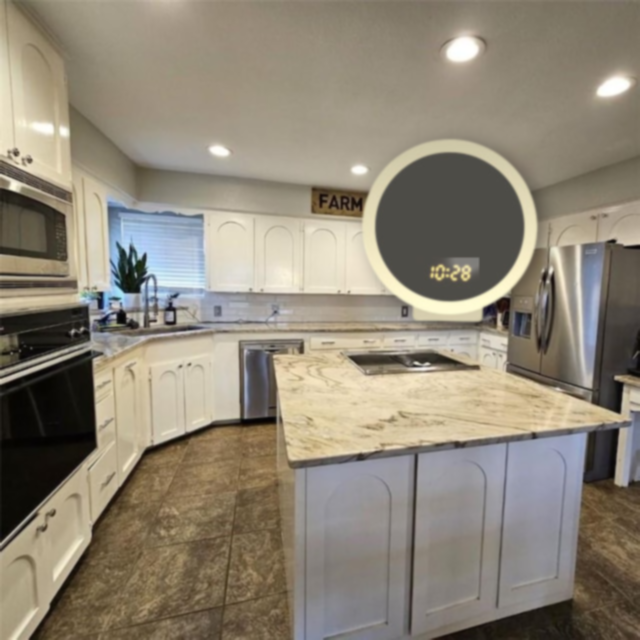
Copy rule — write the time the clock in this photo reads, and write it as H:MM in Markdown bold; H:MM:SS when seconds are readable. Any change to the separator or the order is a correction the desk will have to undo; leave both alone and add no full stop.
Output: **10:28**
